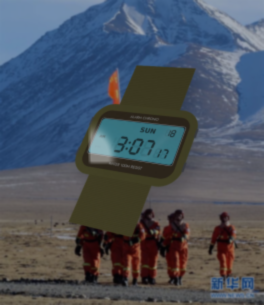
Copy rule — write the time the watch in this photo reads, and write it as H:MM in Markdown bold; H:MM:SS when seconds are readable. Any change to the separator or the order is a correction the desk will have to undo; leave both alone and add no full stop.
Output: **3:07:17**
